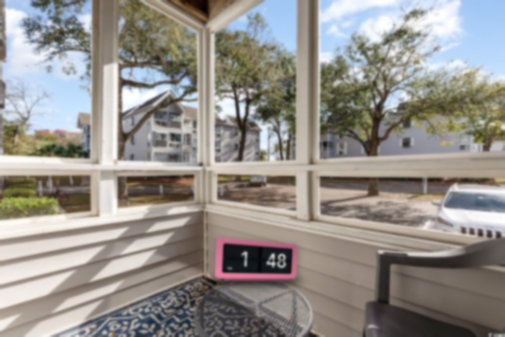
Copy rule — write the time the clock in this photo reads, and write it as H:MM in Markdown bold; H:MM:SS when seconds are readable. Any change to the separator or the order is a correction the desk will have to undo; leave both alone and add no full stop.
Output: **1:48**
